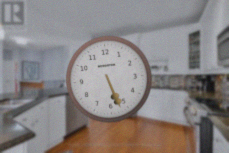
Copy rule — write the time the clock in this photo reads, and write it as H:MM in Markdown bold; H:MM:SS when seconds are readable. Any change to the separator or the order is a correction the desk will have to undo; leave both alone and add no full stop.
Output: **5:27**
